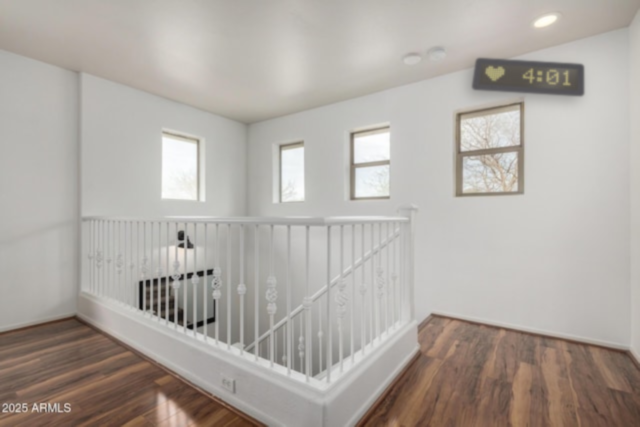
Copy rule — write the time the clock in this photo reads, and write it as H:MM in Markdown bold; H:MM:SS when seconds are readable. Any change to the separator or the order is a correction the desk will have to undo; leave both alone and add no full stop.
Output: **4:01**
